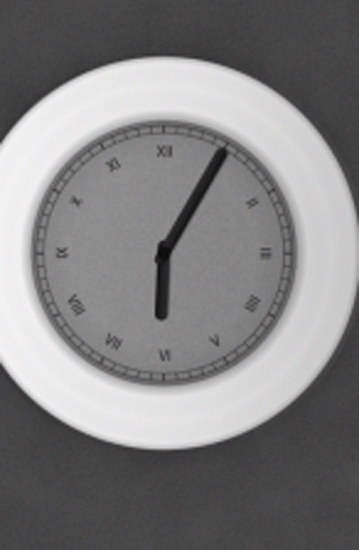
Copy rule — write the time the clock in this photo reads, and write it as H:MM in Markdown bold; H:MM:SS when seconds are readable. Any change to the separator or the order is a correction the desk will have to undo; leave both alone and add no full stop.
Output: **6:05**
